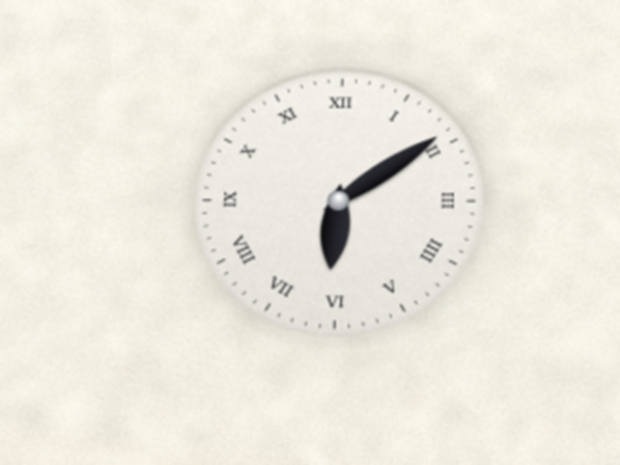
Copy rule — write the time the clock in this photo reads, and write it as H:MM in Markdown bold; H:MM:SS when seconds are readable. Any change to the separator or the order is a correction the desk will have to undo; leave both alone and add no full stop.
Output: **6:09**
